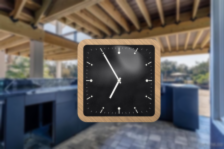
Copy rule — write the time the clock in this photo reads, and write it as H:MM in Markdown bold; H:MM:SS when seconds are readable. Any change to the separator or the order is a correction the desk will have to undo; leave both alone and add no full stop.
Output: **6:55**
